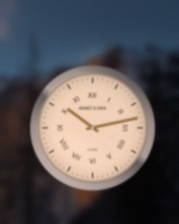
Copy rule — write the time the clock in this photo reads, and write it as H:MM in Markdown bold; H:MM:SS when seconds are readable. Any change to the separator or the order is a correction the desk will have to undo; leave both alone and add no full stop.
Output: **10:13**
